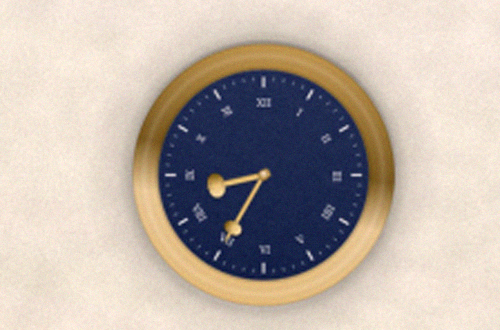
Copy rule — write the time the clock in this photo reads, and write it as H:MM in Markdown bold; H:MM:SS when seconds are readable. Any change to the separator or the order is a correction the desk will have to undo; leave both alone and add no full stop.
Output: **8:35**
